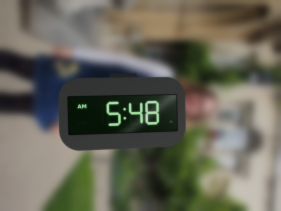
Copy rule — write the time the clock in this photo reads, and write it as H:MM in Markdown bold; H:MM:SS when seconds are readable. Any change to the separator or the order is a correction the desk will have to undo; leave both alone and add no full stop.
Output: **5:48**
